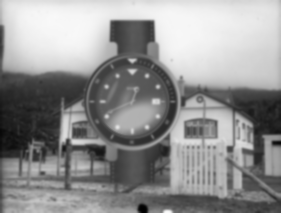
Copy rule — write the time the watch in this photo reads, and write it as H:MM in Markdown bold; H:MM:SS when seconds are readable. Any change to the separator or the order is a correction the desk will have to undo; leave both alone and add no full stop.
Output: **12:41**
